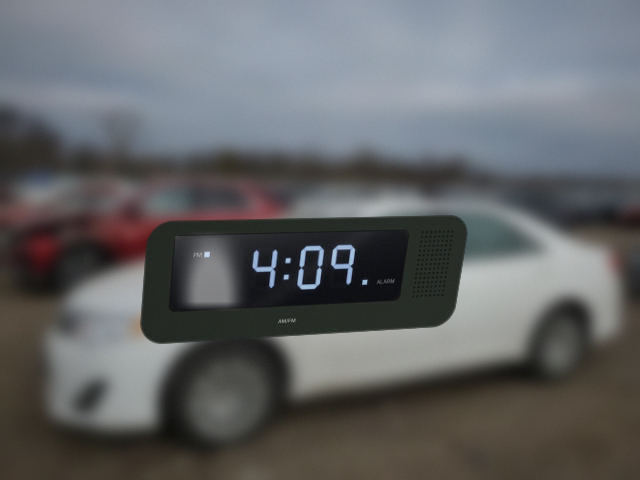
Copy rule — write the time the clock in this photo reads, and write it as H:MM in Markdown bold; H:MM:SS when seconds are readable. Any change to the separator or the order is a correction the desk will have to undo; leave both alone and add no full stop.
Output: **4:09**
